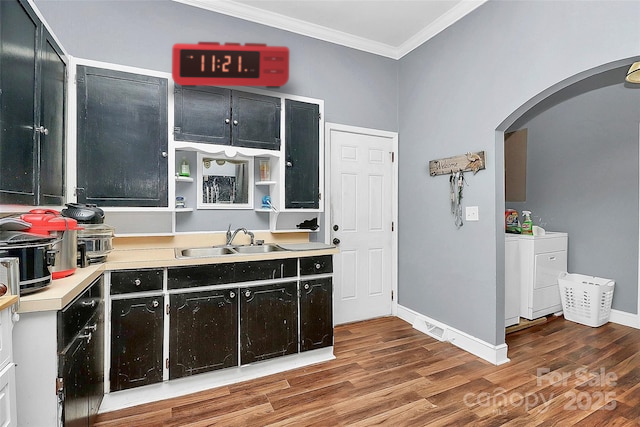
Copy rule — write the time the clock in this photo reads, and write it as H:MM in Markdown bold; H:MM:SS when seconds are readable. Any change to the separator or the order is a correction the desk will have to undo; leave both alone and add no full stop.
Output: **11:21**
